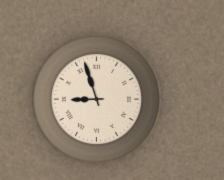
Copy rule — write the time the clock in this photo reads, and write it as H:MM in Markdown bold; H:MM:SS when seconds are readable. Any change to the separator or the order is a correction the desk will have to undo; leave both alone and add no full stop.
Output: **8:57**
